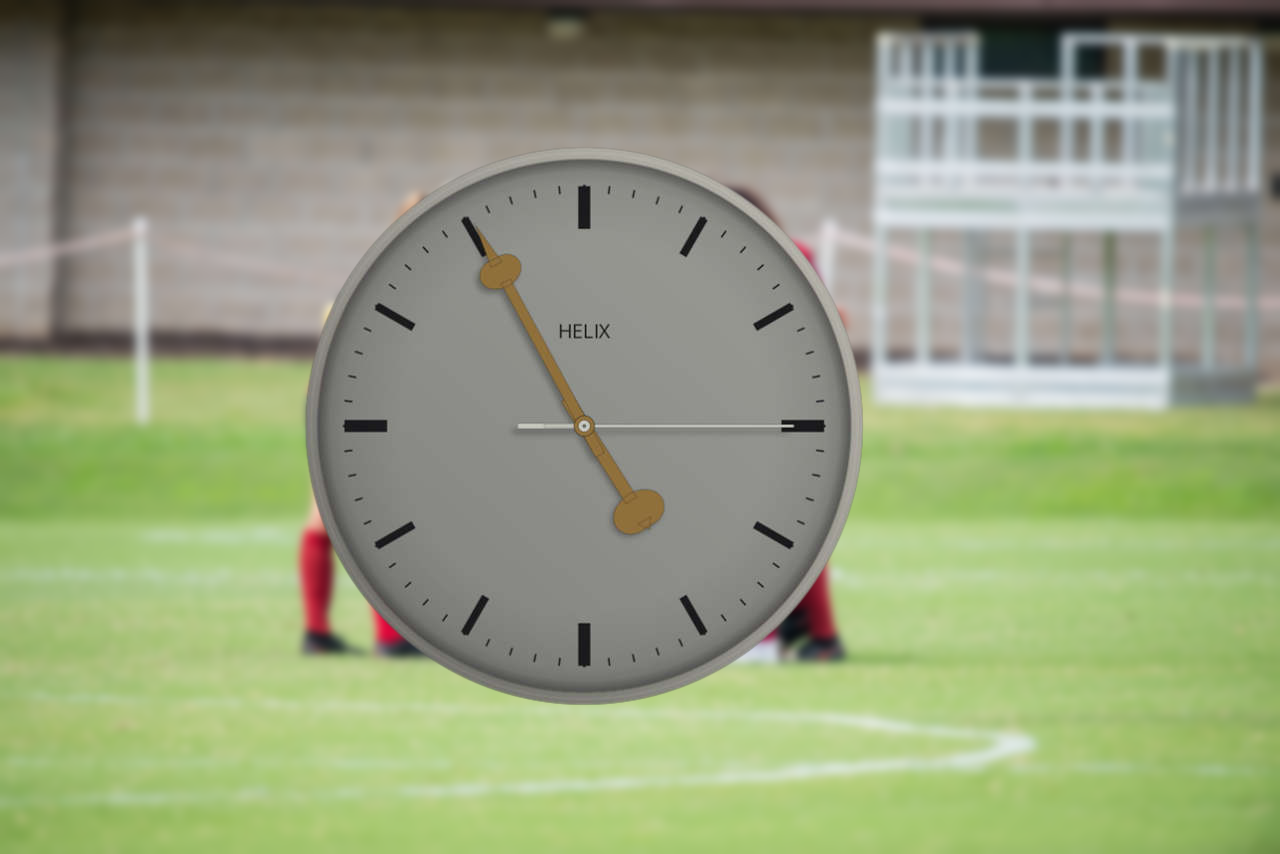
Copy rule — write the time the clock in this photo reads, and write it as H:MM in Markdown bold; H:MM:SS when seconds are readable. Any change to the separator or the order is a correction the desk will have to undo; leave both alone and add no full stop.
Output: **4:55:15**
